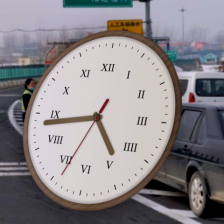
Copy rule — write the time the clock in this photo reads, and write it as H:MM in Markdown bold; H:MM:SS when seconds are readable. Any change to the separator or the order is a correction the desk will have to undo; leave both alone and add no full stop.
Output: **4:43:34**
